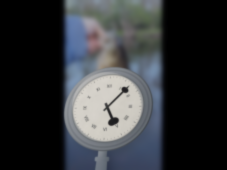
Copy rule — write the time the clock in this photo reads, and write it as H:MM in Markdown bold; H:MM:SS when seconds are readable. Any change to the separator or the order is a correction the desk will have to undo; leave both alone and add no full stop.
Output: **5:07**
